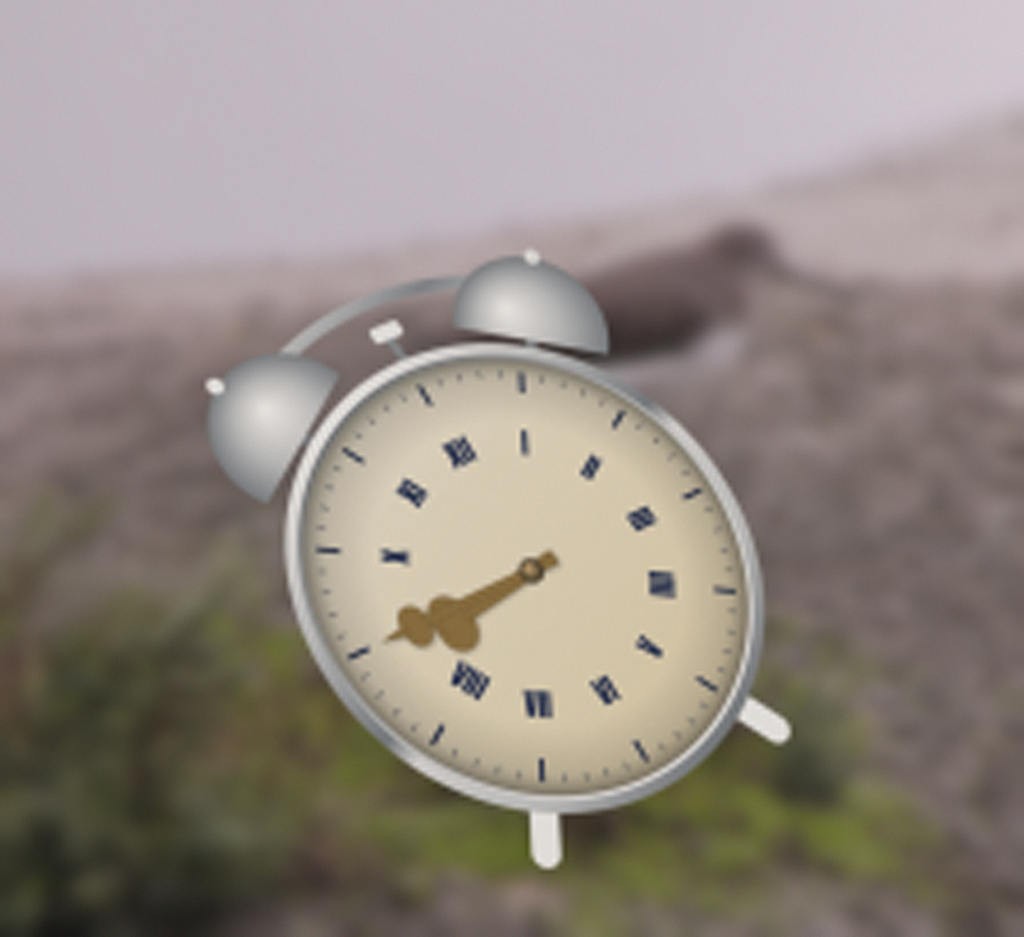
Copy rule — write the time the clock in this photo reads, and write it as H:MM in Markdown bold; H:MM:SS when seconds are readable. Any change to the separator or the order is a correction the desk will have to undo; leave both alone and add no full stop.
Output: **8:45**
